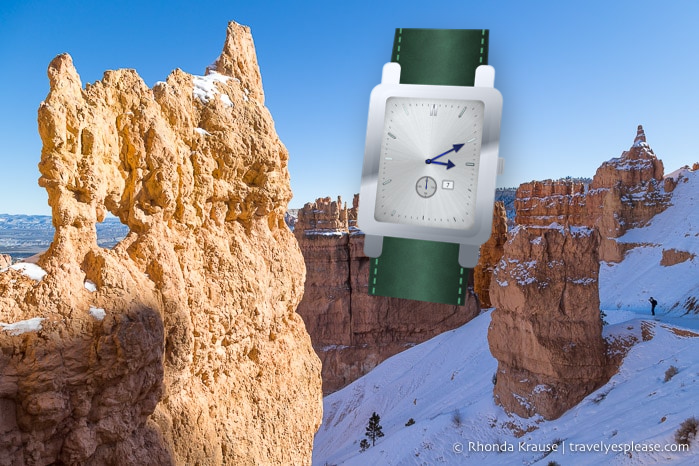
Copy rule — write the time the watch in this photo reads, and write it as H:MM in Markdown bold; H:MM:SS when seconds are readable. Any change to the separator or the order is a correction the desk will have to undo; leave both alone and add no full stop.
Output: **3:10**
